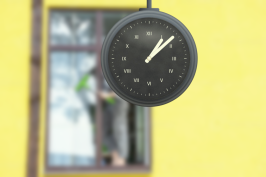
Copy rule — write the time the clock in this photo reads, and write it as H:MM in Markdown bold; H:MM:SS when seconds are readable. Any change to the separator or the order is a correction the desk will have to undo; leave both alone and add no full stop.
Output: **1:08**
